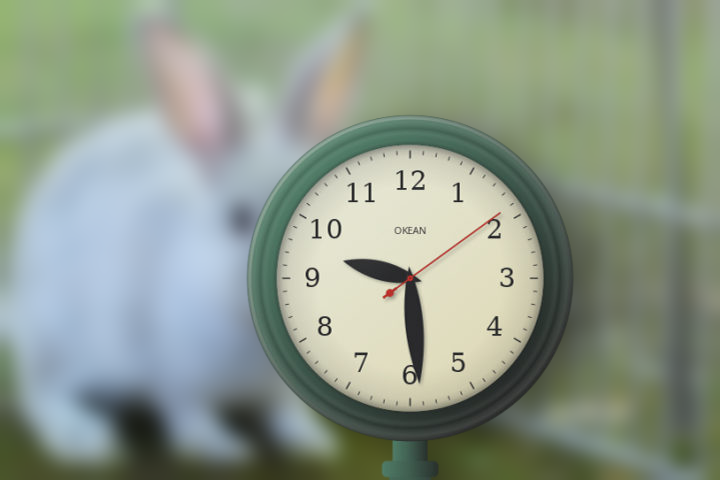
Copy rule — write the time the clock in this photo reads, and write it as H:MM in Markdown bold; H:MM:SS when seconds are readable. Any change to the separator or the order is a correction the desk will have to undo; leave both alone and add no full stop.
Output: **9:29:09**
